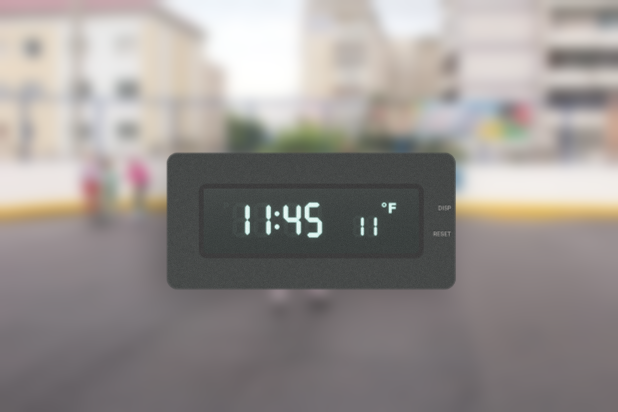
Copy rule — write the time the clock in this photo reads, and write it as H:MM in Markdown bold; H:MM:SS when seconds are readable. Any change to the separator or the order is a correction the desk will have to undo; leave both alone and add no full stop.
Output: **11:45**
